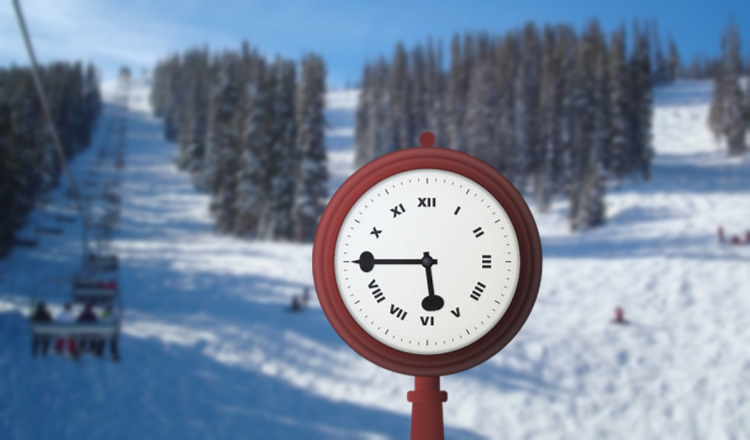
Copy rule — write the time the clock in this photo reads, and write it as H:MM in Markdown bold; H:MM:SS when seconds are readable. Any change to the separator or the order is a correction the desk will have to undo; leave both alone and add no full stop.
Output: **5:45**
